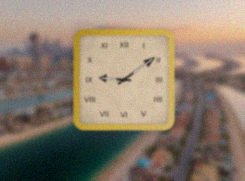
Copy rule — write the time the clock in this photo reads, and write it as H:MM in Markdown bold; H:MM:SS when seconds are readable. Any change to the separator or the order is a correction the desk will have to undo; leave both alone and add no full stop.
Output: **9:09**
